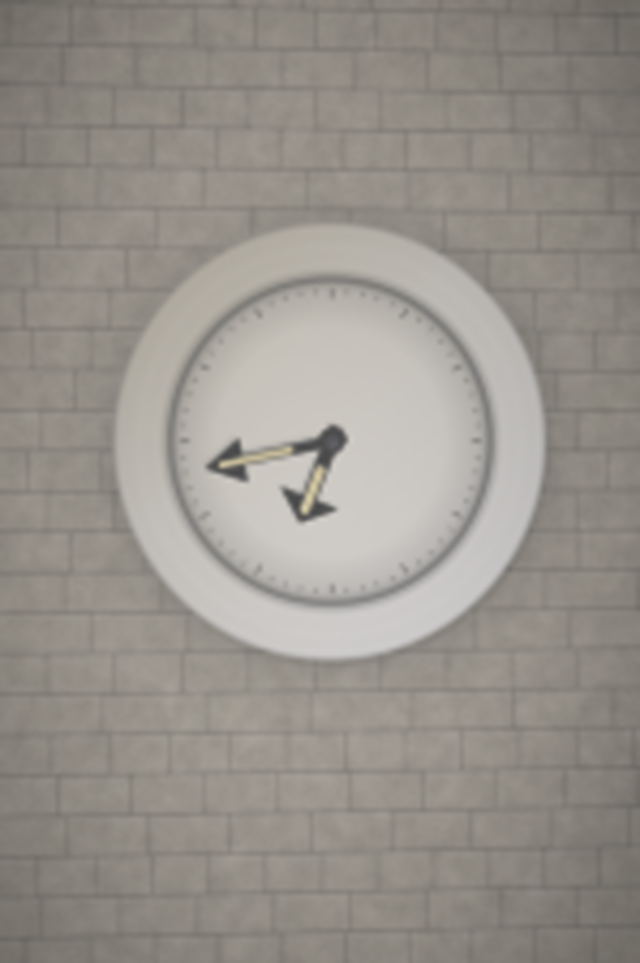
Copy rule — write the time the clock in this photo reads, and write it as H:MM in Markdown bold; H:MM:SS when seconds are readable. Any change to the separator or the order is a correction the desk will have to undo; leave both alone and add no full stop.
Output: **6:43**
